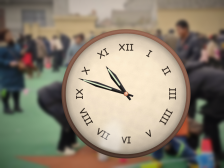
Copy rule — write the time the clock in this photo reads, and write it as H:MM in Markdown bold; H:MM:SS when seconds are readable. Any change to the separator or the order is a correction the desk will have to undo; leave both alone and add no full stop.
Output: **10:48**
